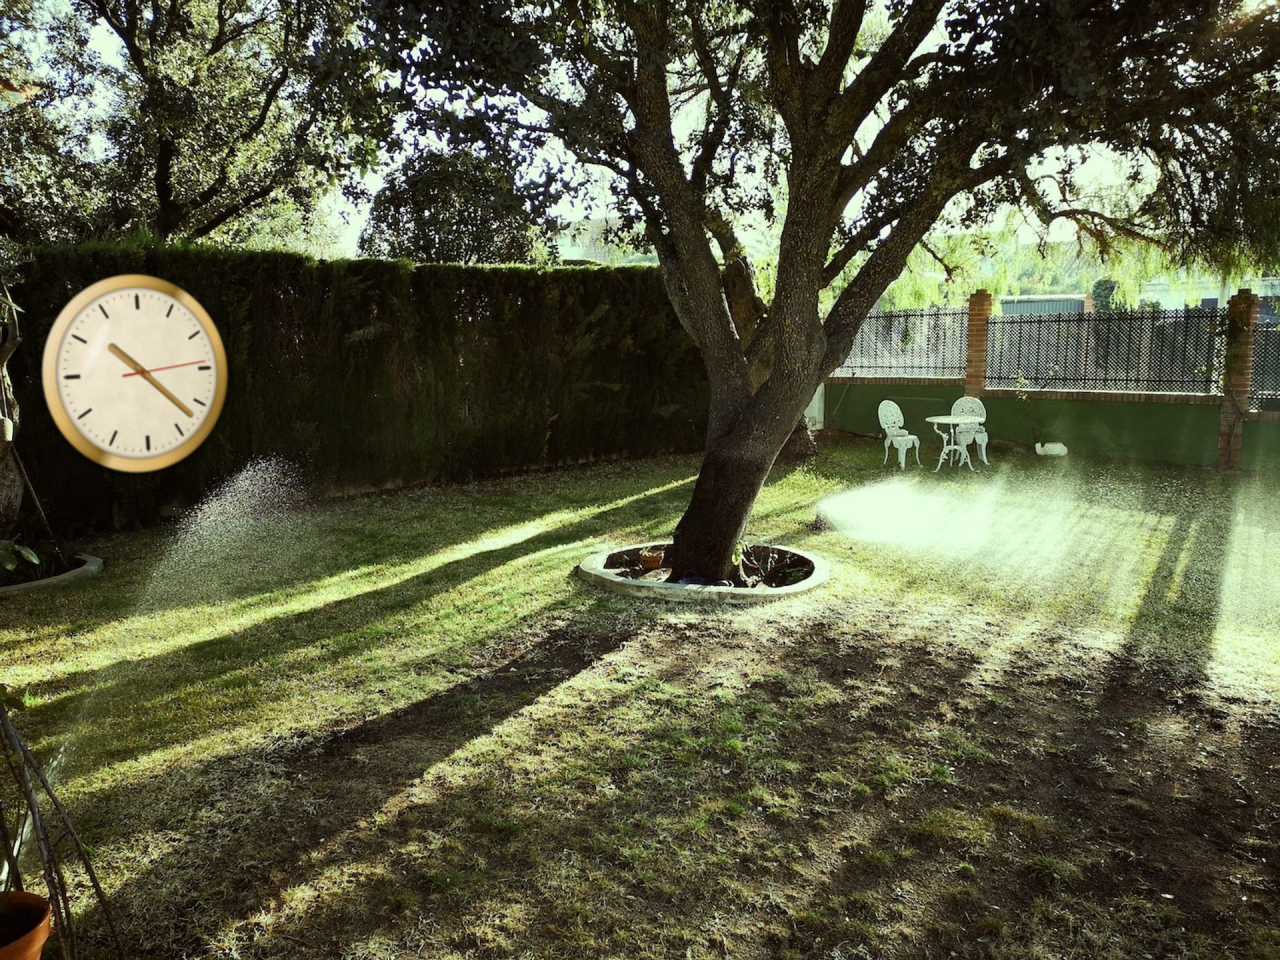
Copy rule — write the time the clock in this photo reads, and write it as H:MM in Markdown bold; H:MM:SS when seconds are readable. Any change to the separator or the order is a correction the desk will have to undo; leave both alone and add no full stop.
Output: **10:22:14**
